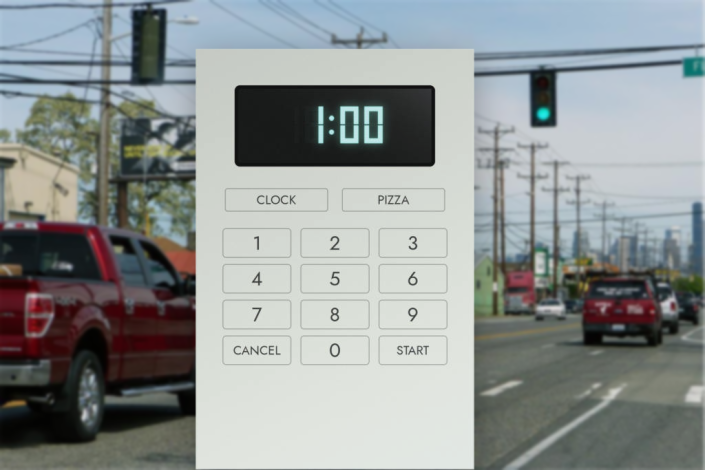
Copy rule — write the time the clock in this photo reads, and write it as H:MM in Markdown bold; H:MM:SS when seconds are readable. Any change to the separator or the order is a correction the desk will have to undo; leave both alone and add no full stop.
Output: **1:00**
